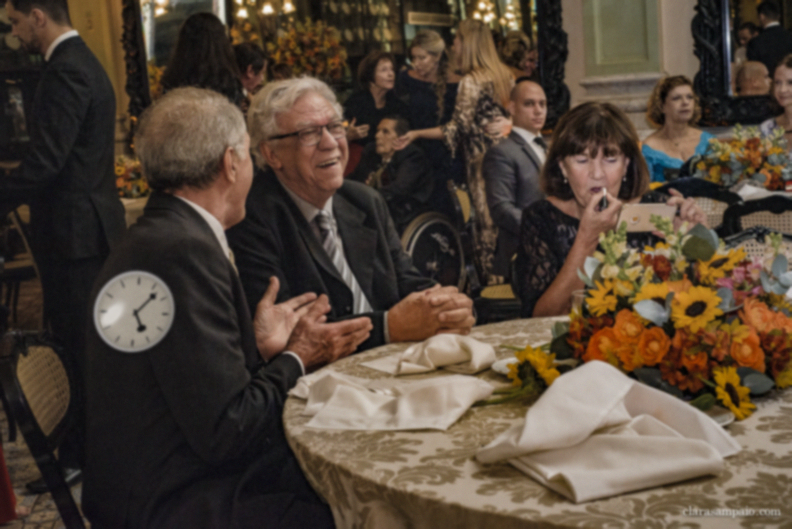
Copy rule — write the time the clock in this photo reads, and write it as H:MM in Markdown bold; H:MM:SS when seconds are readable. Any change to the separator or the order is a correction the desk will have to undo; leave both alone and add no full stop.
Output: **5:07**
